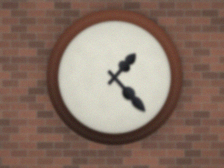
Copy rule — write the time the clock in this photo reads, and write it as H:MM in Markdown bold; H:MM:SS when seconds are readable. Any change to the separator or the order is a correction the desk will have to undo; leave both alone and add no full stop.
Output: **1:23**
